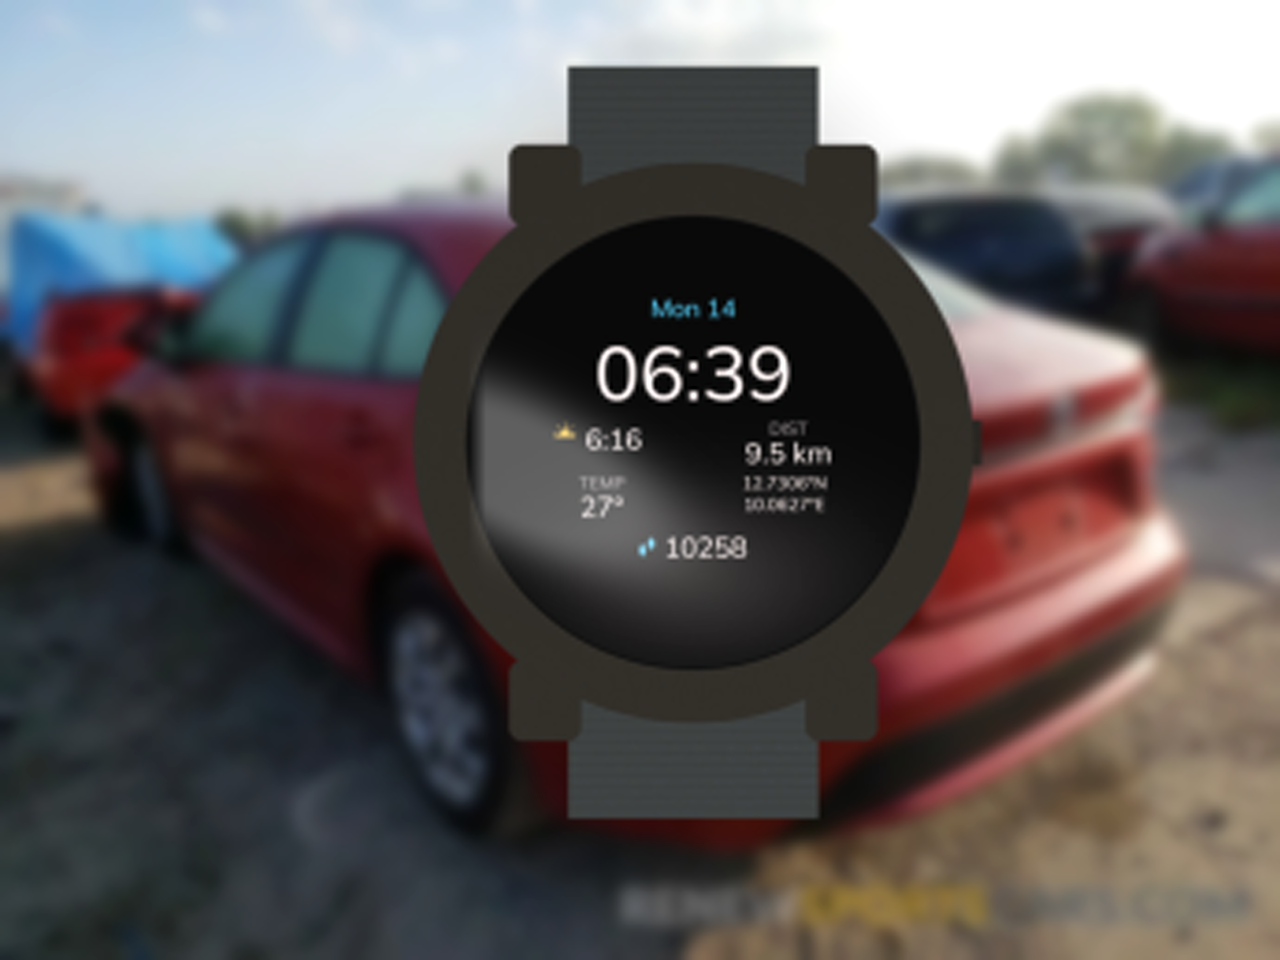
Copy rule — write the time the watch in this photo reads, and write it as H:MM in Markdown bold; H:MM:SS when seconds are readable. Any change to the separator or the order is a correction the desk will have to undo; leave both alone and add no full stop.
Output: **6:39**
